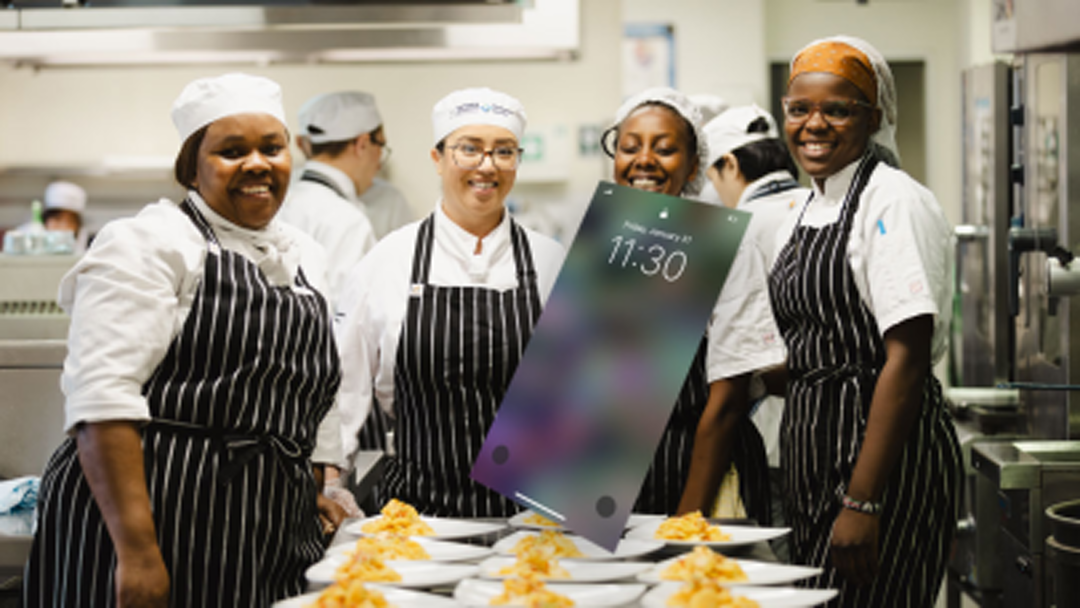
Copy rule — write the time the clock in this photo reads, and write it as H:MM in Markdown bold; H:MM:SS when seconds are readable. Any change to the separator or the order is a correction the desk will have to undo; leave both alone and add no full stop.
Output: **11:30**
